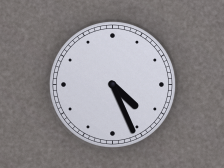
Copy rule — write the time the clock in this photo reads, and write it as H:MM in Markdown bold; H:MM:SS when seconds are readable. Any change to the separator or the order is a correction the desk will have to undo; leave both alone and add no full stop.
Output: **4:26**
